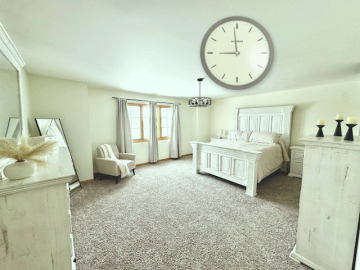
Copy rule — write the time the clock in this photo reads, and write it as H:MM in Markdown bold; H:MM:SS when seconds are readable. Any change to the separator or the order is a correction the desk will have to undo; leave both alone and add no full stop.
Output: **8:59**
